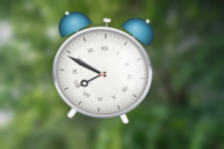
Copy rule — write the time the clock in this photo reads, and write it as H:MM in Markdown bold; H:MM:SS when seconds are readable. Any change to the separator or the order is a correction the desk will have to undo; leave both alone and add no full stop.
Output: **7:49**
